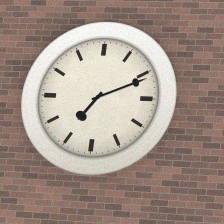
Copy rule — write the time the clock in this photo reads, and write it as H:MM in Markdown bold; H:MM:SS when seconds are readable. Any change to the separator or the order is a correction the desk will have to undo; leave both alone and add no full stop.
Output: **7:11**
